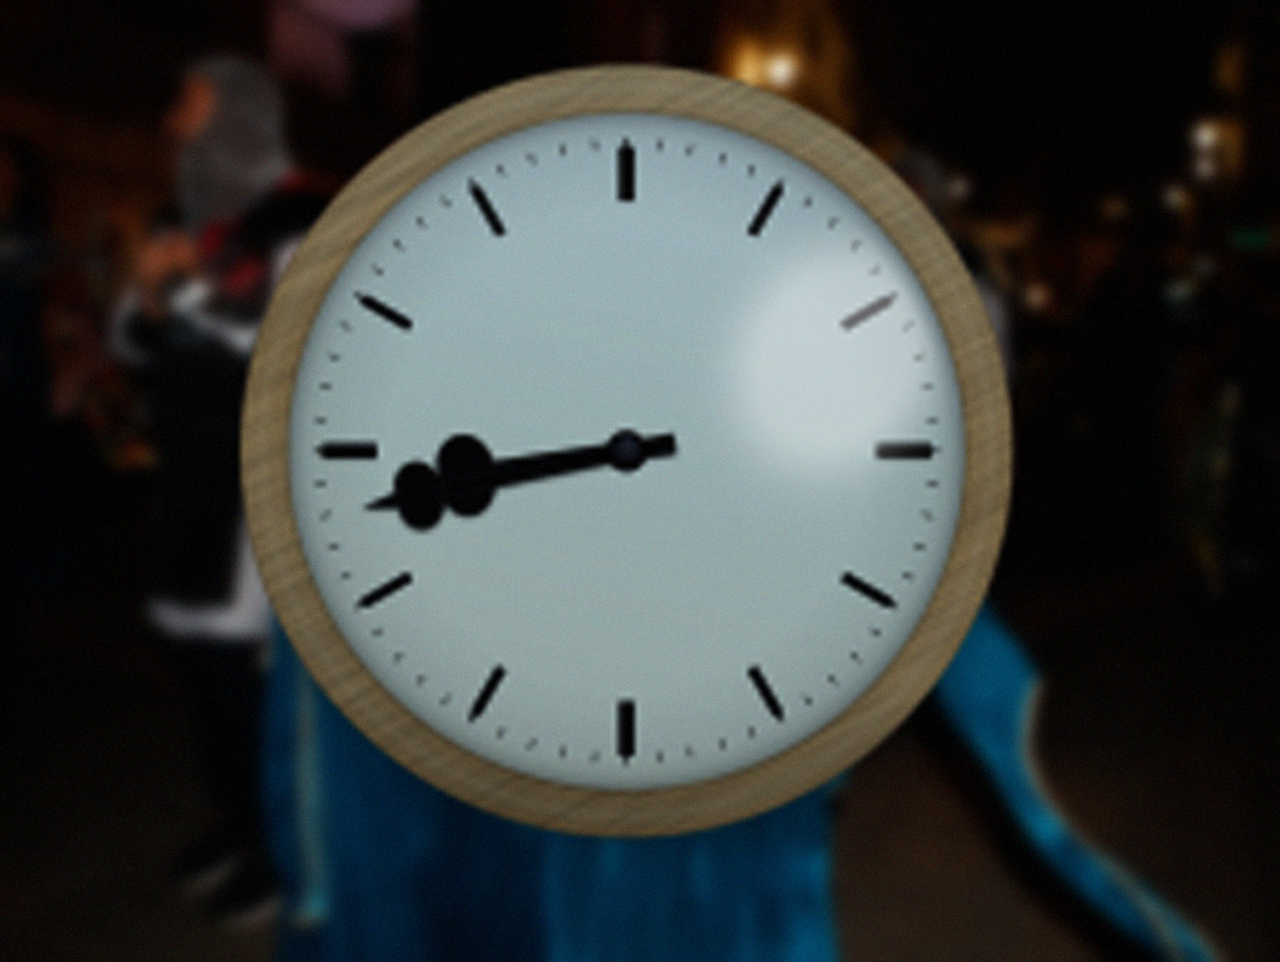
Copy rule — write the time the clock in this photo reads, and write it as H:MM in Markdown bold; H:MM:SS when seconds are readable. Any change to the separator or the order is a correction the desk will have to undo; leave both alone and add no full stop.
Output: **8:43**
